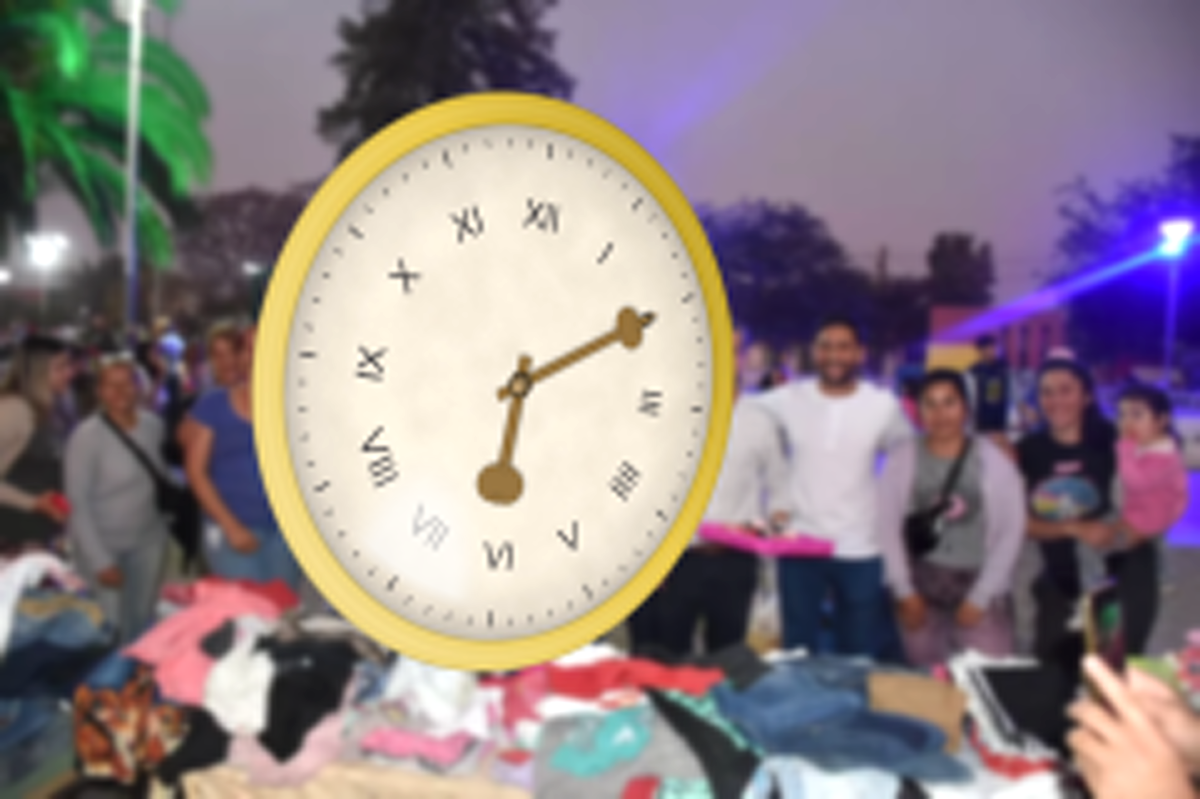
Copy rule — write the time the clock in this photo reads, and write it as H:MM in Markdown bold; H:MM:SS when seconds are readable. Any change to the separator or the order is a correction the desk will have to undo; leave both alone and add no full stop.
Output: **6:10**
